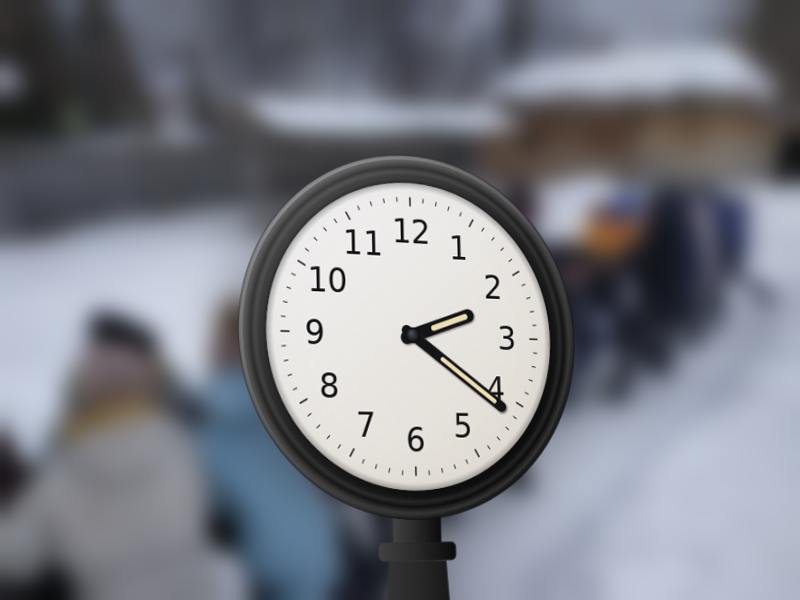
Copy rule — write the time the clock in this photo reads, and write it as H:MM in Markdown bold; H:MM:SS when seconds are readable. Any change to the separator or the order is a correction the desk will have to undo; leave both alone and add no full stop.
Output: **2:21**
